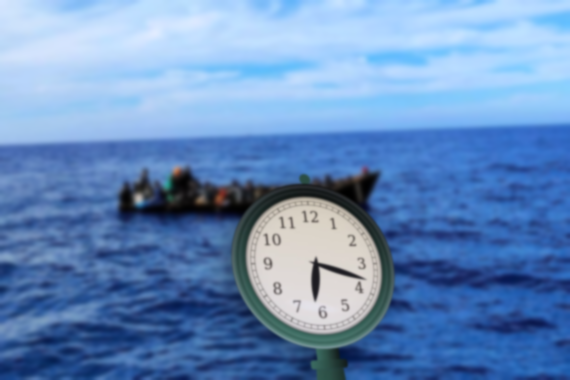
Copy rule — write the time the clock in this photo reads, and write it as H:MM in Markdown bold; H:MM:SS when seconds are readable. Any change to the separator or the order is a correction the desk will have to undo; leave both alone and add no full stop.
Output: **6:18**
